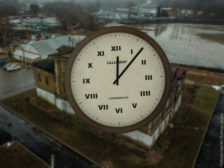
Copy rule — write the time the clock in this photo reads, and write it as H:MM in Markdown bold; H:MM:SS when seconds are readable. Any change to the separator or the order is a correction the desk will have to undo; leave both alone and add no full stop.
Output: **12:07**
